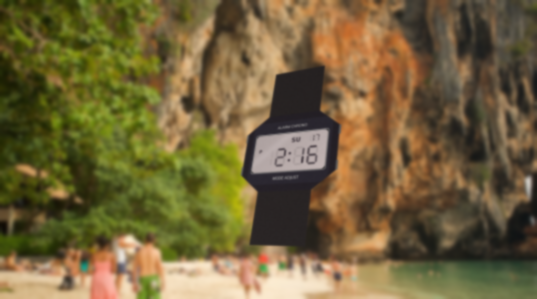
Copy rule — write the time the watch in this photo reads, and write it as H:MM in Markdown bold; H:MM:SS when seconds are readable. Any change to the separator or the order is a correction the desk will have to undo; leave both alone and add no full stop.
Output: **2:16**
